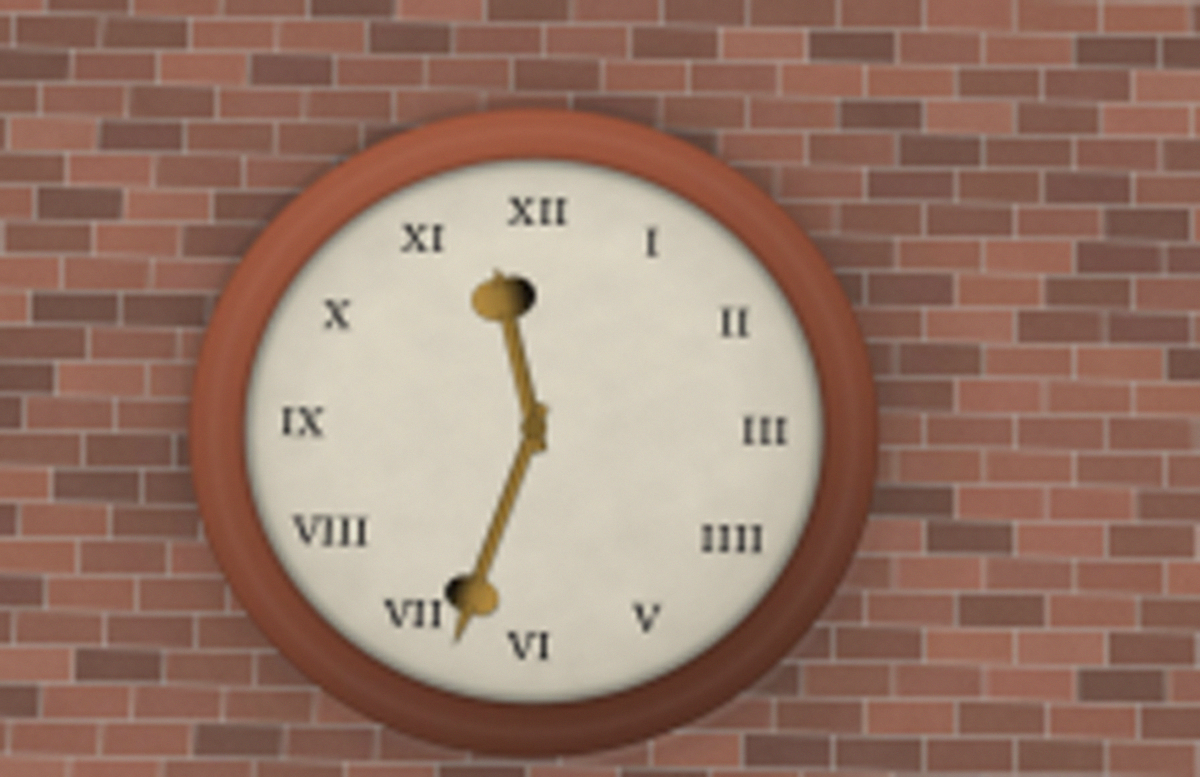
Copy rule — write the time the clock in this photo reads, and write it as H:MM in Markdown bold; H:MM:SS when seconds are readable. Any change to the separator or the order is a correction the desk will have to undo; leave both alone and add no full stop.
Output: **11:33**
